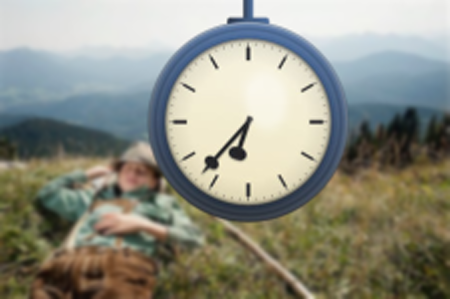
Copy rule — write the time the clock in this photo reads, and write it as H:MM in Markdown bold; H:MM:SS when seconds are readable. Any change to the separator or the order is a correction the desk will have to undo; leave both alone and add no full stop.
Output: **6:37**
